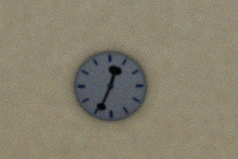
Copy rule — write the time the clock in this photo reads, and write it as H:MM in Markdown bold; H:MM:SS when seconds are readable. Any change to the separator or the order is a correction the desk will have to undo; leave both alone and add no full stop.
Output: **12:34**
